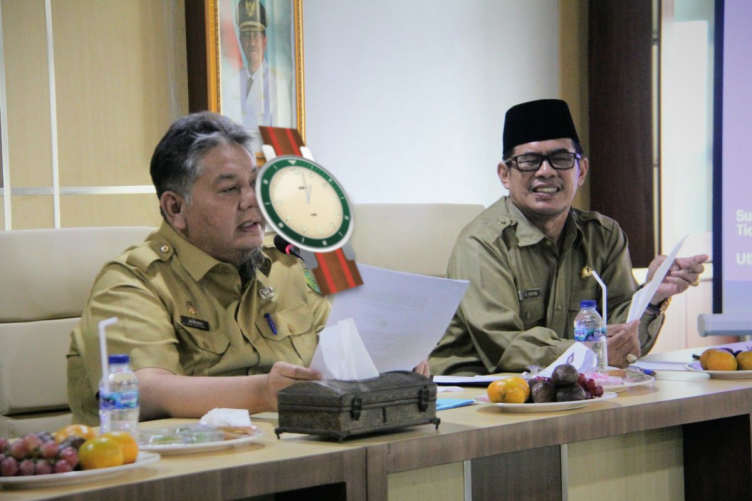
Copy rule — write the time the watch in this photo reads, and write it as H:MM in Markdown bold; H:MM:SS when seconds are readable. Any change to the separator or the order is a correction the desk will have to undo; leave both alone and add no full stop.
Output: **1:02**
